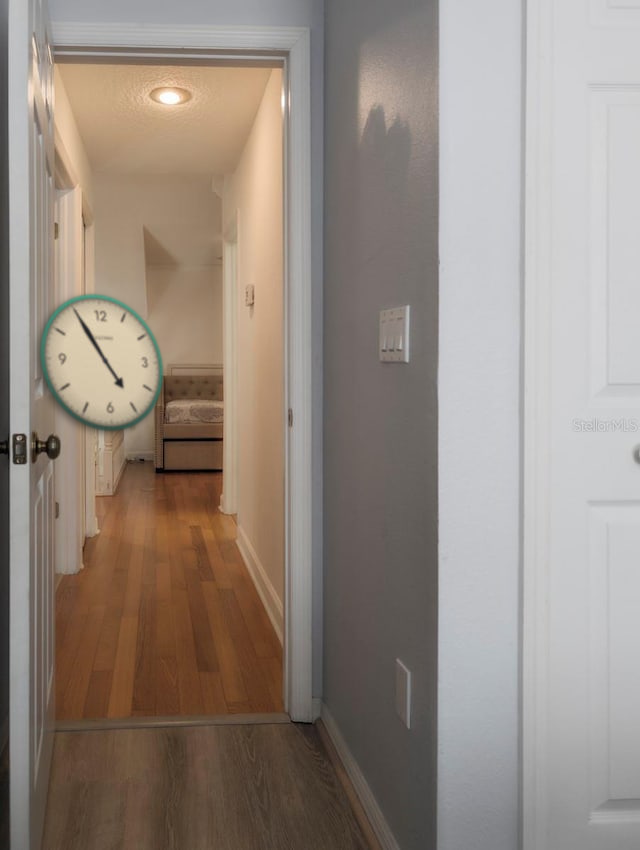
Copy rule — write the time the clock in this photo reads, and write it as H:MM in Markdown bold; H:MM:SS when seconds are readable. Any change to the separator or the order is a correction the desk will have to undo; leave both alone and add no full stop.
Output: **4:55**
